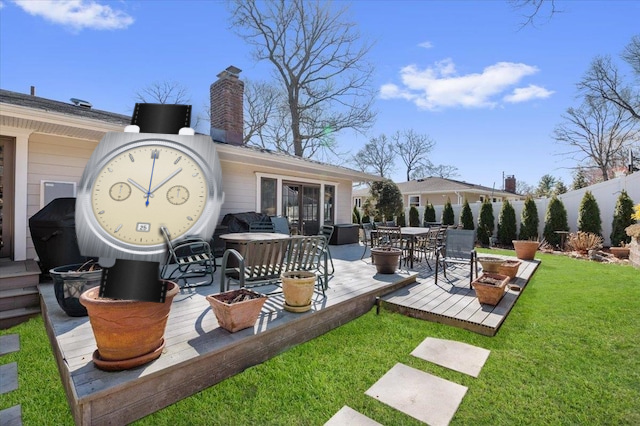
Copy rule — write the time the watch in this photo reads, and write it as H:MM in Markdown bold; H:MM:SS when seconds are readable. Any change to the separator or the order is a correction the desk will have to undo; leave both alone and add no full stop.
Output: **10:07**
